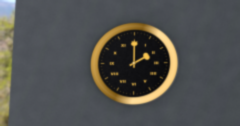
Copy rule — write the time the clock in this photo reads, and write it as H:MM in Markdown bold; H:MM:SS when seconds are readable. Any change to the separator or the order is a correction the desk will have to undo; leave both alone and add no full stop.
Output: **2:00**
